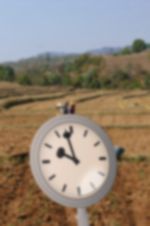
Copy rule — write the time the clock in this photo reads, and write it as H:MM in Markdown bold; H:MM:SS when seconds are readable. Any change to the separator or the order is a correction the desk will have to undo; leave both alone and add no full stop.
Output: **9:58**
